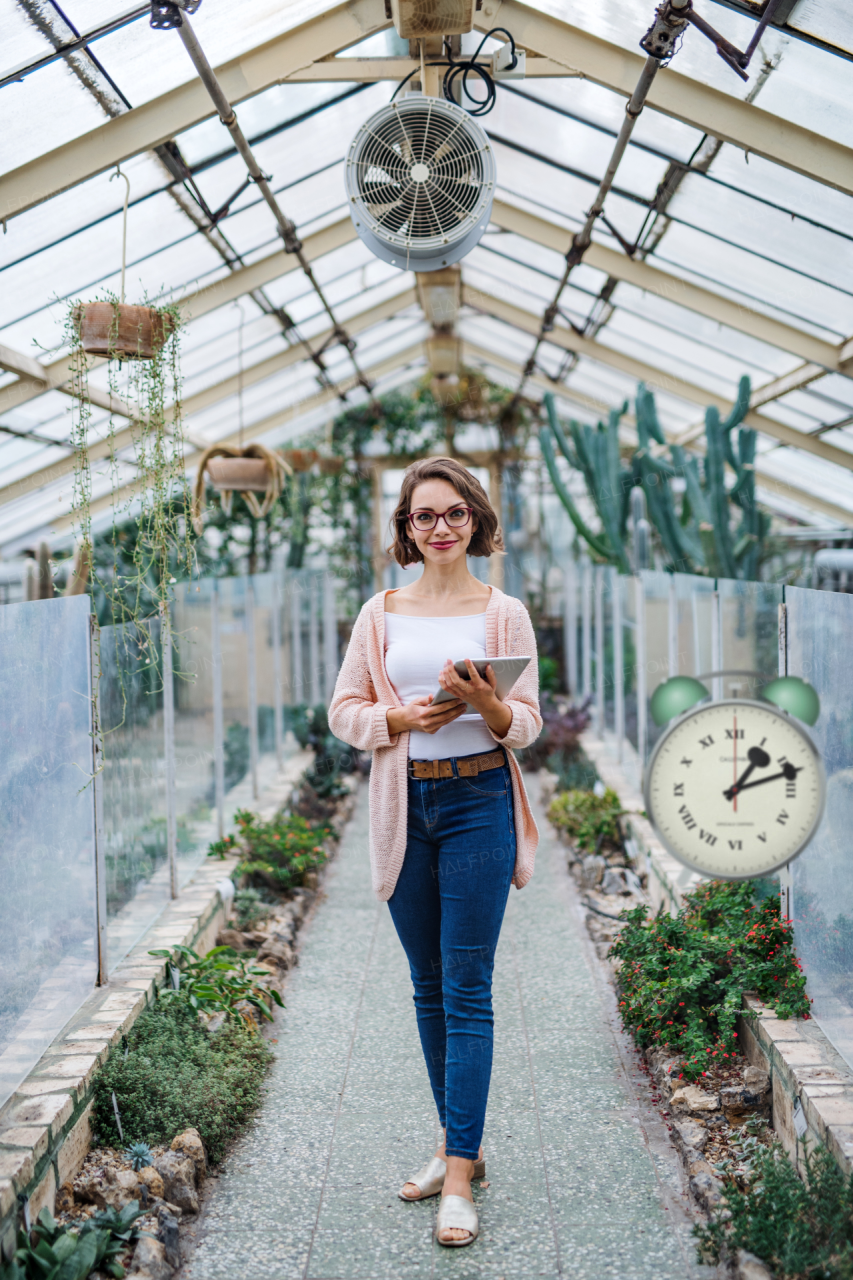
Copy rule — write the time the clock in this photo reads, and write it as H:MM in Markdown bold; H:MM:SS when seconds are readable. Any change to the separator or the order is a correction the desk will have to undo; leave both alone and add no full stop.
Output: **1:12:00**
